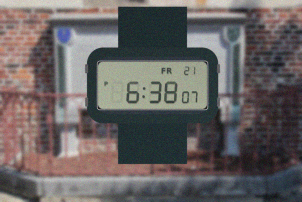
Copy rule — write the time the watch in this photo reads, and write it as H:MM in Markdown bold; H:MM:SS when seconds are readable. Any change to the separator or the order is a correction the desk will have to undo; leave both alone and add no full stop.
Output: **6:38:07**
